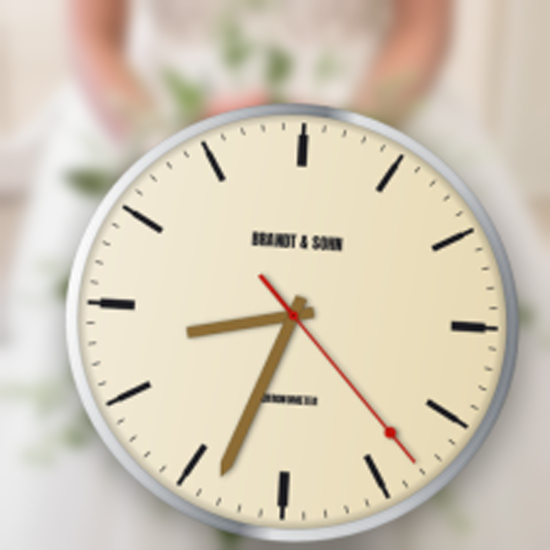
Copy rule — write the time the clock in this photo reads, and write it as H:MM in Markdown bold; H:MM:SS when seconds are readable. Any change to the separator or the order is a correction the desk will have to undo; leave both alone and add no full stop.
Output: **8:33:23**
